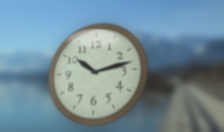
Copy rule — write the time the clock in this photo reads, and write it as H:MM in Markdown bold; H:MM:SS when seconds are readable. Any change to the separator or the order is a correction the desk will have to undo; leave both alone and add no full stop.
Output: **10:13**
